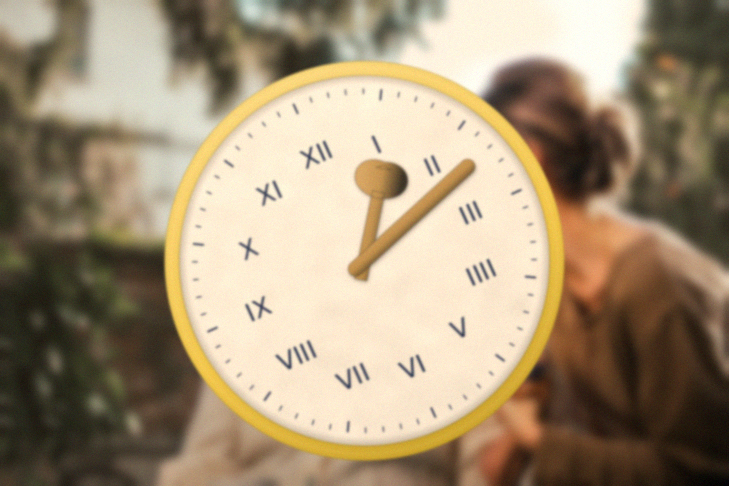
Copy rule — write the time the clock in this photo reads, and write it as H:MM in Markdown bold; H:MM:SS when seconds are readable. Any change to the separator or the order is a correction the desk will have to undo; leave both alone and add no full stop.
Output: **1:12**
